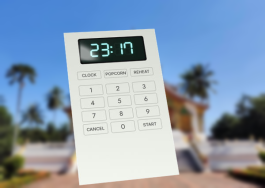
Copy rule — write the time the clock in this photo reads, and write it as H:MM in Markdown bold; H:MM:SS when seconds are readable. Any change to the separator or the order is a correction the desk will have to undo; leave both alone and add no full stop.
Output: **23:17**
